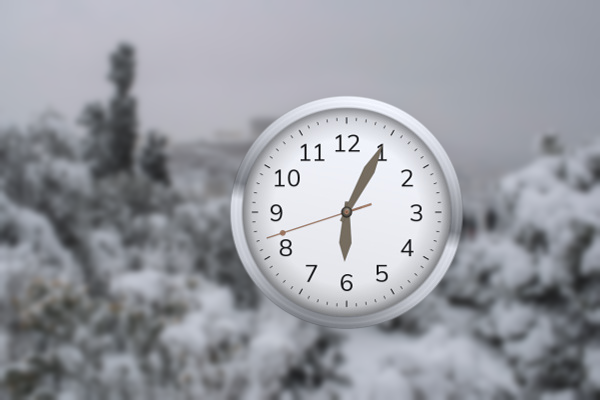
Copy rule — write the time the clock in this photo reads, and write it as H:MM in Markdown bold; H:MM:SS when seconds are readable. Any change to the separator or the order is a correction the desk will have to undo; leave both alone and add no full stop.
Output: **6:04:42**
